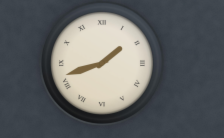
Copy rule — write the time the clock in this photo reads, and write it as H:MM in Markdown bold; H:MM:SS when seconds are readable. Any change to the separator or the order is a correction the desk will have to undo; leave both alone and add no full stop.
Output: **1:42**
